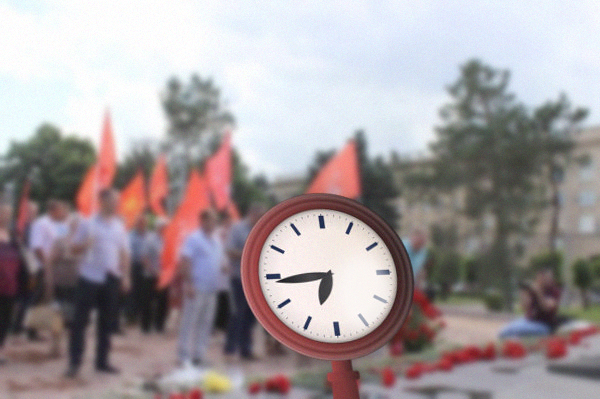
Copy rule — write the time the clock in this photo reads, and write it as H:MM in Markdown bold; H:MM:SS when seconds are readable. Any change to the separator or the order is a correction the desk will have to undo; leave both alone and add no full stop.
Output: **6:44**
